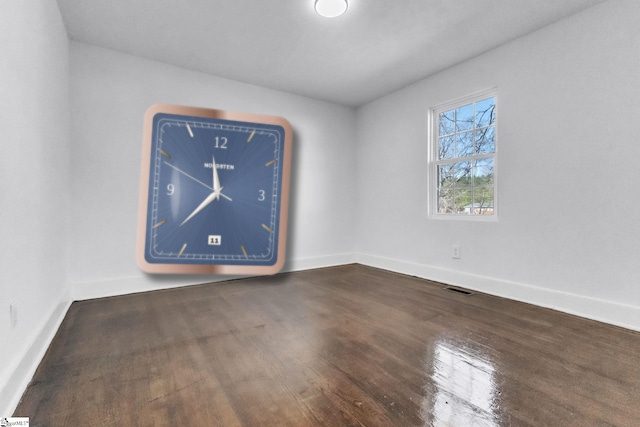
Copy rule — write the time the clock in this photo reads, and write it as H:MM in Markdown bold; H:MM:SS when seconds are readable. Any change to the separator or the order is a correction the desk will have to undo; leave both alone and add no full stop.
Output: **11:37:49**
